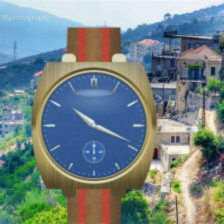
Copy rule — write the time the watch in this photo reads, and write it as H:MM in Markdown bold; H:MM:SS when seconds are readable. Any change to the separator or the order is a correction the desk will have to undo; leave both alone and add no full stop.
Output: **10:19**
